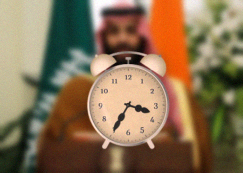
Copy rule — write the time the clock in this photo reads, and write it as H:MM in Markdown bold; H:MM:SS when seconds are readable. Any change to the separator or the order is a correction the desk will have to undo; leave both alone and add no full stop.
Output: **3:35**
